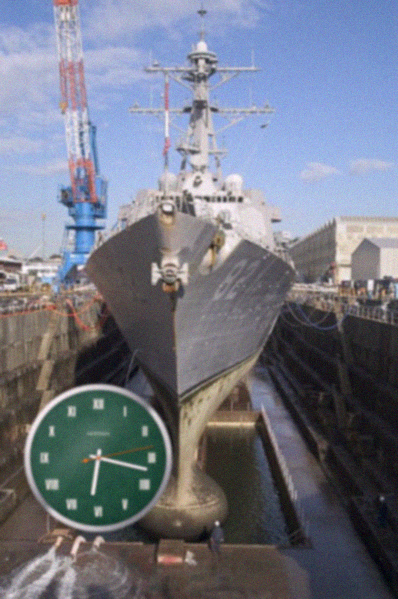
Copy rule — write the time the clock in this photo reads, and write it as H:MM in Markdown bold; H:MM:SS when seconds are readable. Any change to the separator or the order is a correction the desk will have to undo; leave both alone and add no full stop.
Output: **6:17:13**
